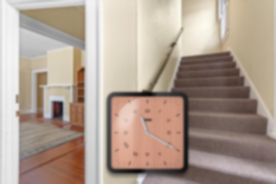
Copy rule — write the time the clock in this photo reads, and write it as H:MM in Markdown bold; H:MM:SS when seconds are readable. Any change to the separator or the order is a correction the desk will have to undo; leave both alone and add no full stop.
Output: **11:20**
